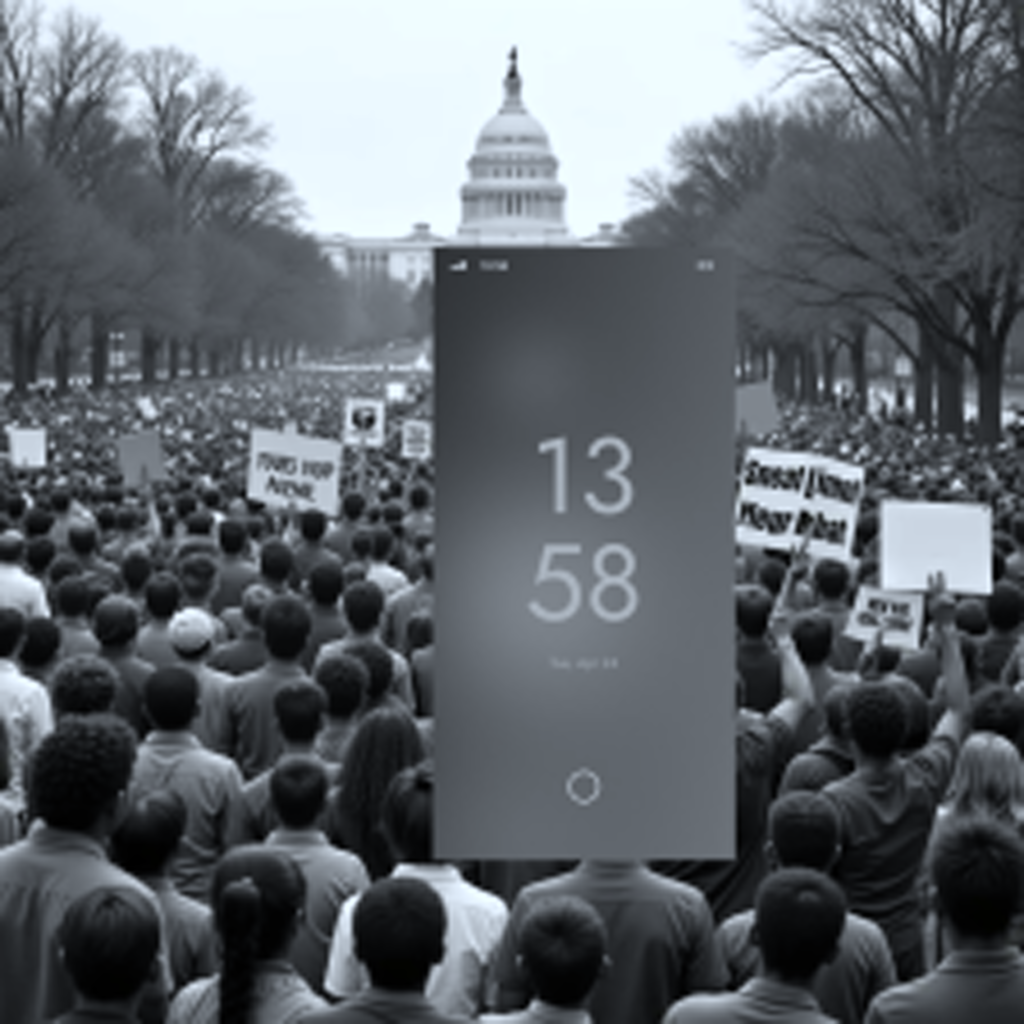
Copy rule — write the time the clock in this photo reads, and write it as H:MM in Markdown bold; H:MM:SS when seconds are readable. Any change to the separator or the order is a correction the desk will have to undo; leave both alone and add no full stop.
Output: **13:58**
